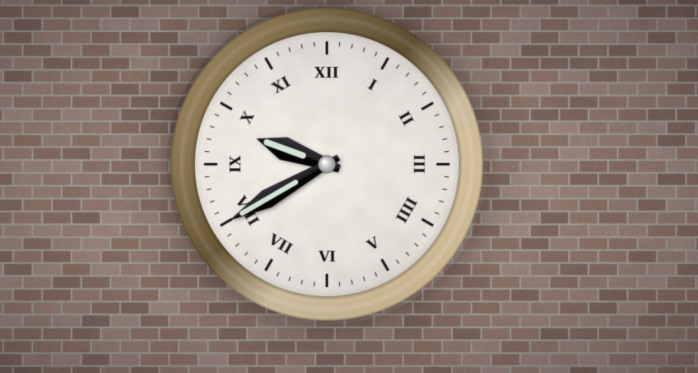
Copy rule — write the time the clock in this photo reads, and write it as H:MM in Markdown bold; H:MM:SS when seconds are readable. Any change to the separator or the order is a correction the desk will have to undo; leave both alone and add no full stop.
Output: **9:40**
